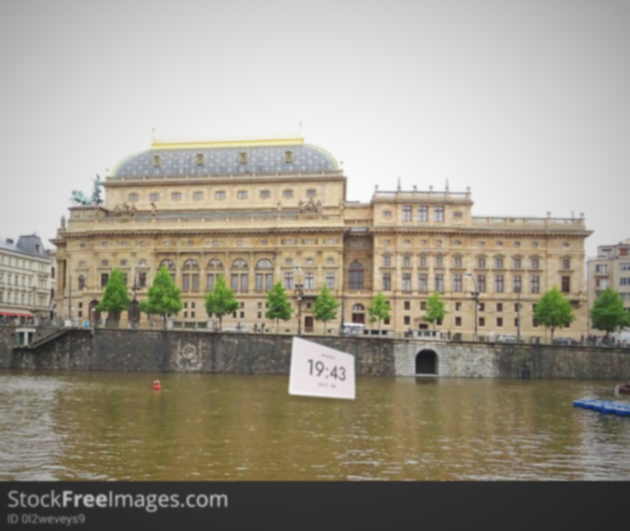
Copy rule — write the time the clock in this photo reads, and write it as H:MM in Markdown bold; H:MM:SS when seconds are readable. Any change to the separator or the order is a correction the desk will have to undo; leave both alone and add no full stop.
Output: **19:43**
